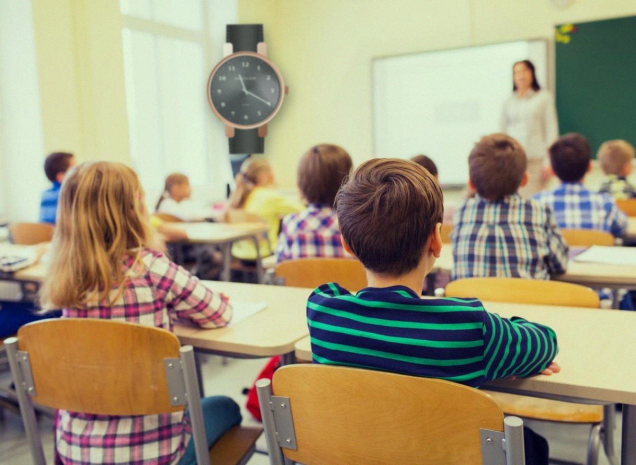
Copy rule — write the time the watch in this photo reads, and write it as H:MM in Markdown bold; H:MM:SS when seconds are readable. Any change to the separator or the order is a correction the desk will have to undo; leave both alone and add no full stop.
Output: **11:20**
